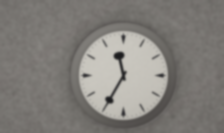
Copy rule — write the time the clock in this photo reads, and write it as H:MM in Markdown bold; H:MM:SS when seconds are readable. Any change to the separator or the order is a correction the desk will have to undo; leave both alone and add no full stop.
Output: **11:35**
